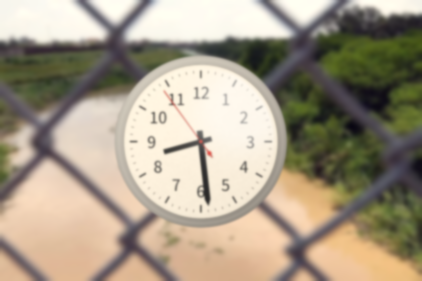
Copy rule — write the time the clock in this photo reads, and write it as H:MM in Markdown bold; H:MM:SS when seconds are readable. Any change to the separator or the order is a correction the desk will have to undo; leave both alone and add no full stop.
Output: **8:28:54**
